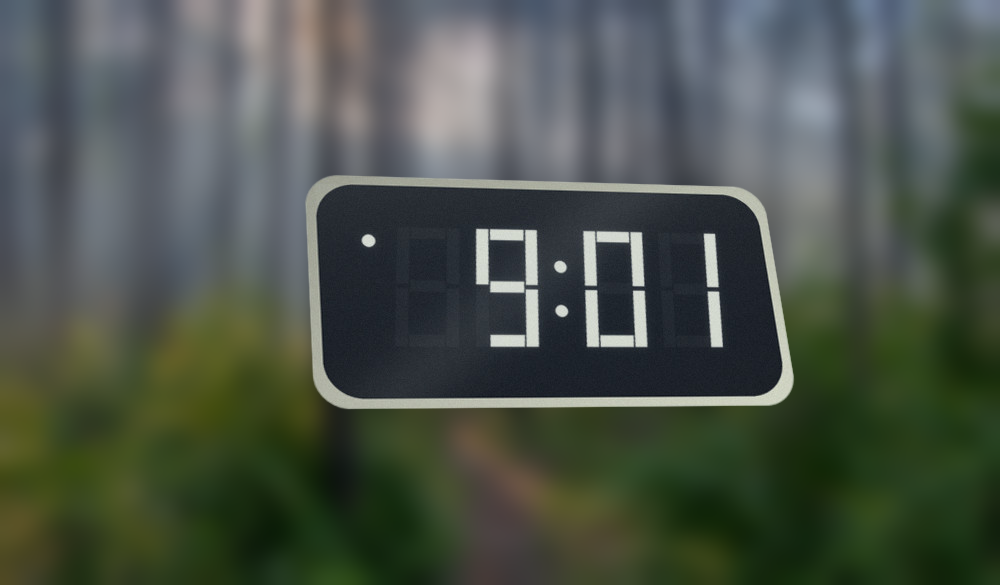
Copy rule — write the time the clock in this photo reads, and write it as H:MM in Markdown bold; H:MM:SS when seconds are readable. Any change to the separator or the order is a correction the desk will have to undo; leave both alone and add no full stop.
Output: **9:01**
